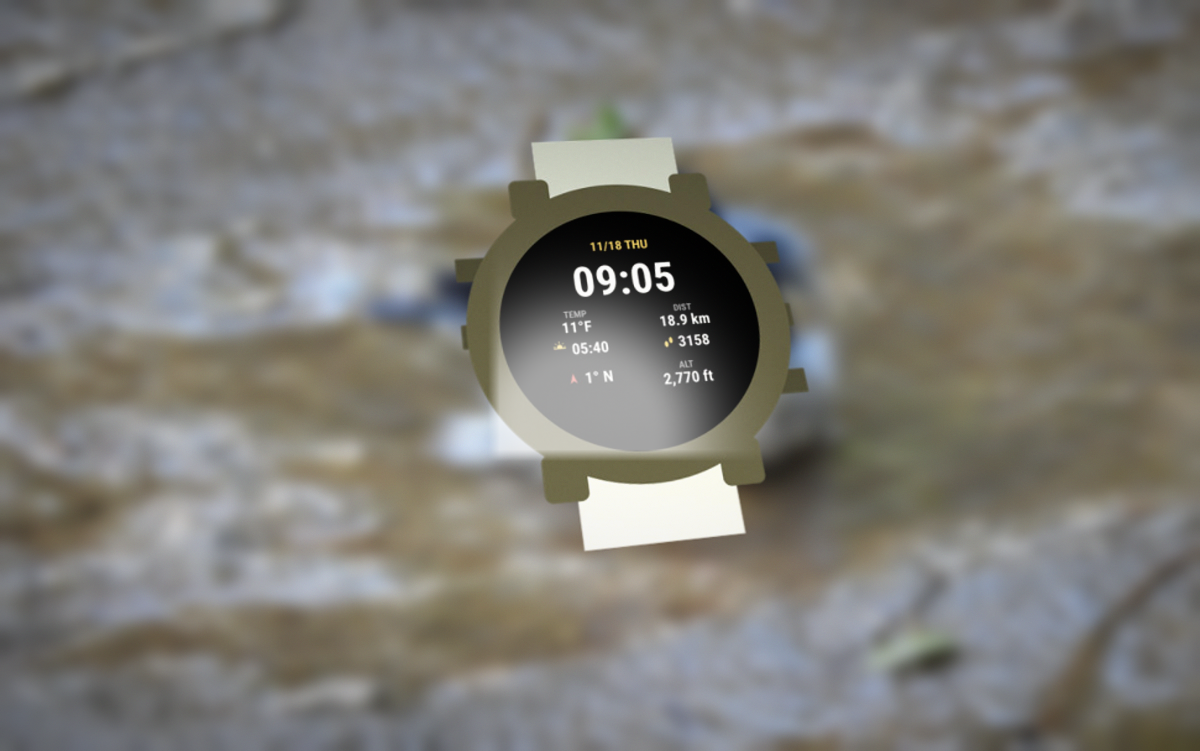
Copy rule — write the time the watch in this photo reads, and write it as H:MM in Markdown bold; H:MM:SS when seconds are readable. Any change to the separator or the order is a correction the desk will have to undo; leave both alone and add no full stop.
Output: **9:05**
